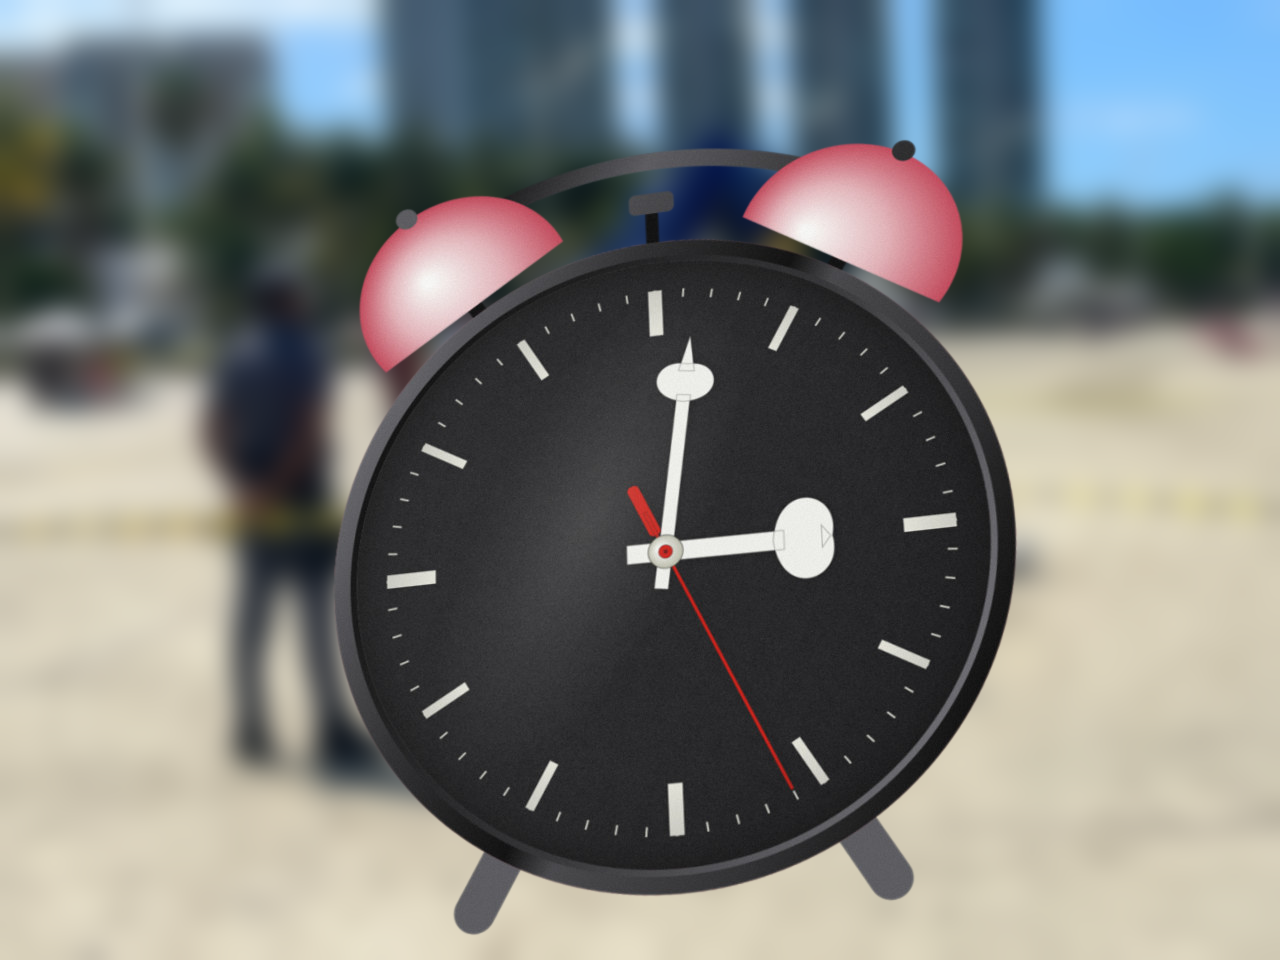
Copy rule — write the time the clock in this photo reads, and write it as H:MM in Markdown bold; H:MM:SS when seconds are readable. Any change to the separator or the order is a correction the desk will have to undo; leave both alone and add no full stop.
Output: **3:01:26**
